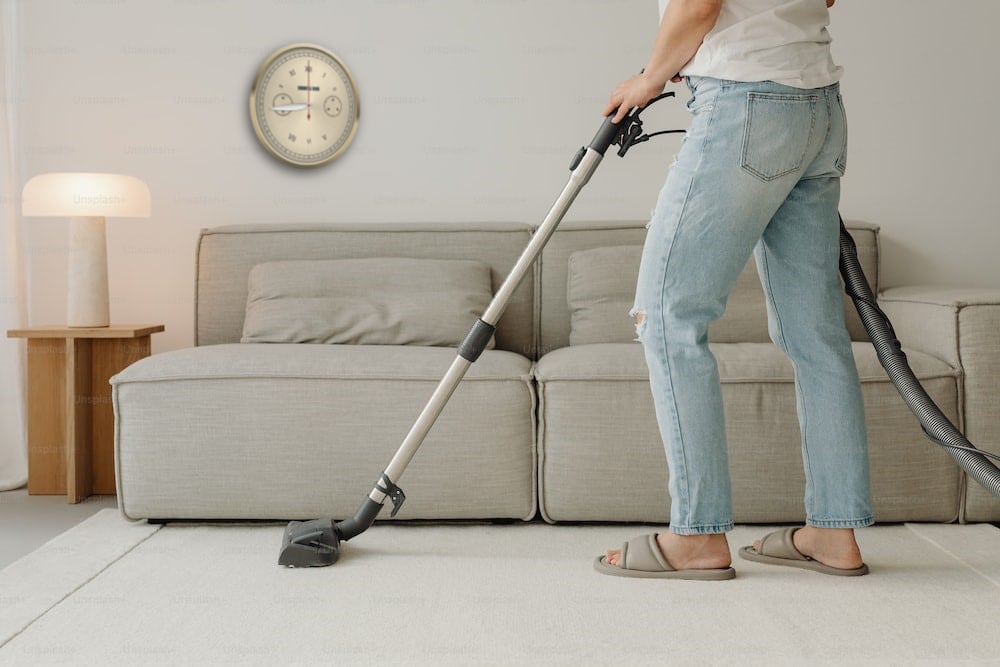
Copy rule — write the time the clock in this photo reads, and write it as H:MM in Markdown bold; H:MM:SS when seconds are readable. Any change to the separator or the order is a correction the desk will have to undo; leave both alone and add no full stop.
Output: **8:44**
